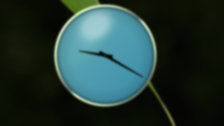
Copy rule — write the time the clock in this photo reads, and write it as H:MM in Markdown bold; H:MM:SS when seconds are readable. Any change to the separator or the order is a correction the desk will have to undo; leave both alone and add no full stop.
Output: **9:20**
